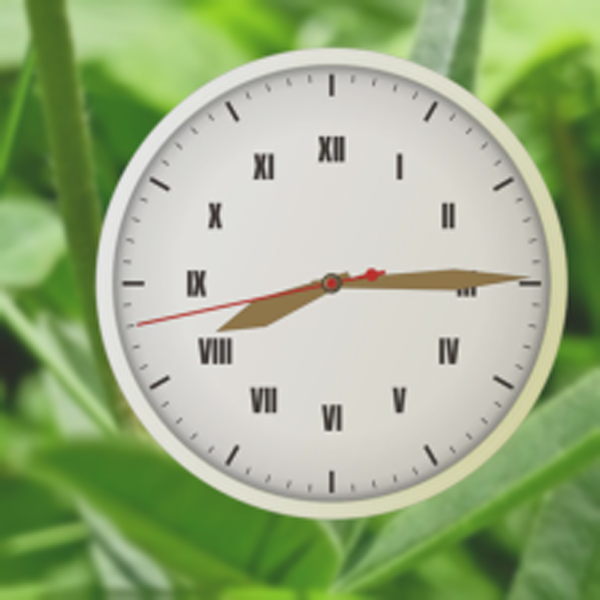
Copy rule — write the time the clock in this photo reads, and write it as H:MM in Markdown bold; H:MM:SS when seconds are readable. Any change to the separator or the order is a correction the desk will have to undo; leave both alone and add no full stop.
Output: **8:14:43**
